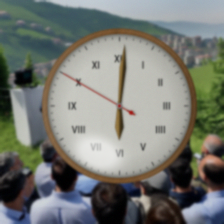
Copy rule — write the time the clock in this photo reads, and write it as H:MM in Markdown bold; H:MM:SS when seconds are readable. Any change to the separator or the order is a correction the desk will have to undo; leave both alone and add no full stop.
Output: **6:00:50**
